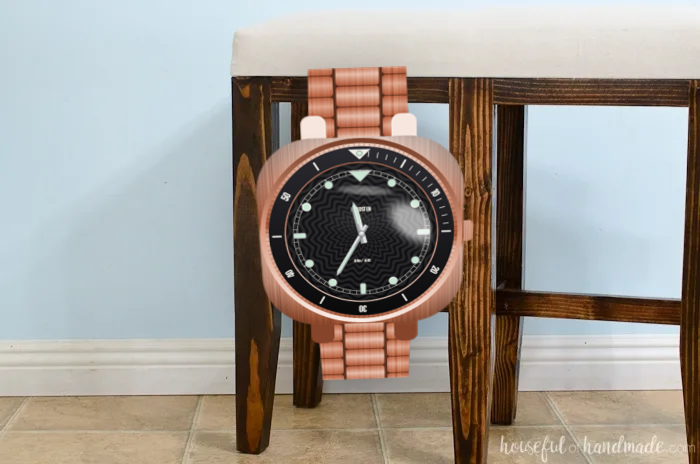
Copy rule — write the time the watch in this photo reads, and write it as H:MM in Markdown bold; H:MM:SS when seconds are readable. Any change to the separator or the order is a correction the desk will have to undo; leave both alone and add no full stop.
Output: **11:35**
